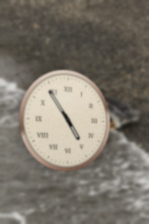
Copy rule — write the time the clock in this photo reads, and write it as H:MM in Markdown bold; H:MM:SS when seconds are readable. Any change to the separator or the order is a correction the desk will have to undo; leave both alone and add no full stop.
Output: **4:54**
